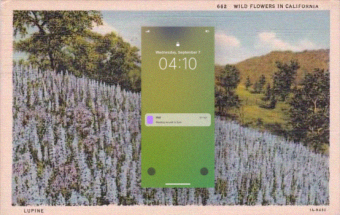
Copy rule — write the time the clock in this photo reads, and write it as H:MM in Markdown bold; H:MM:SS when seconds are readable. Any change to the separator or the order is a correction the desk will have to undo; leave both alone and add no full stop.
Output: **4:10**
